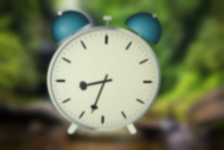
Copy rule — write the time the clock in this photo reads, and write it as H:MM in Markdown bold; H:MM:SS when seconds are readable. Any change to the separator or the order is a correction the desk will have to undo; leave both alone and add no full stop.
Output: **8:33**
